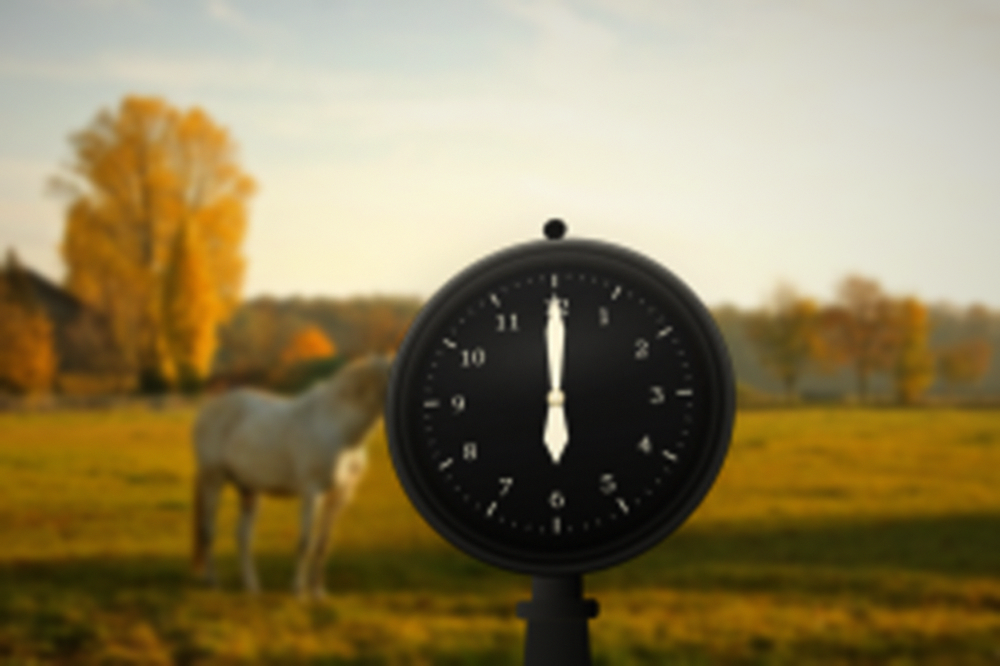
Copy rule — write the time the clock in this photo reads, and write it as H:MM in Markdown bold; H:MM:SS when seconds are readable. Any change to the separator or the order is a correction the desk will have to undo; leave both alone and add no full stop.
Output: **6:00**
